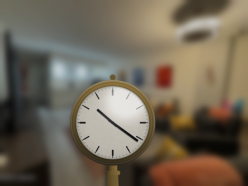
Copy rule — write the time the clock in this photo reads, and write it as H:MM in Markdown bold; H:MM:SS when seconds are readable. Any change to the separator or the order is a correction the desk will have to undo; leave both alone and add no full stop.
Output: **10:21**
